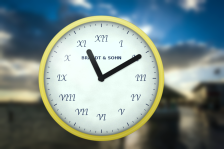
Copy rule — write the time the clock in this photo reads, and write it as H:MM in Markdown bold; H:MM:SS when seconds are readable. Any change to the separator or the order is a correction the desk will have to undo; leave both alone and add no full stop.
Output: **11:10**
